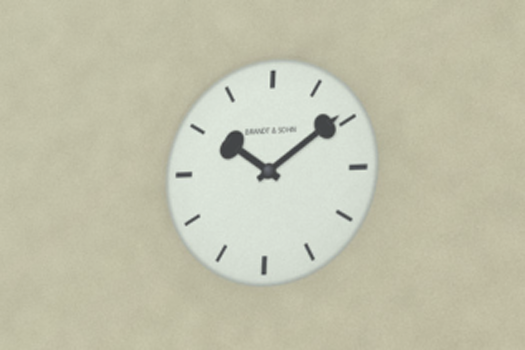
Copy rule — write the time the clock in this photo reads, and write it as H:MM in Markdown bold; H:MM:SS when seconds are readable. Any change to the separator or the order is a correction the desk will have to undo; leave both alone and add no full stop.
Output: **10:09**
